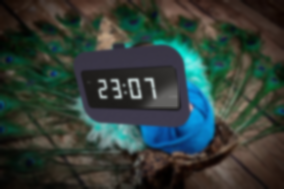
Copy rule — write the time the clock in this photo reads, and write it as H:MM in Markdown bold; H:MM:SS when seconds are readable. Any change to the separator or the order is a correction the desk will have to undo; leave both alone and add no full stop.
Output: **23:07**
